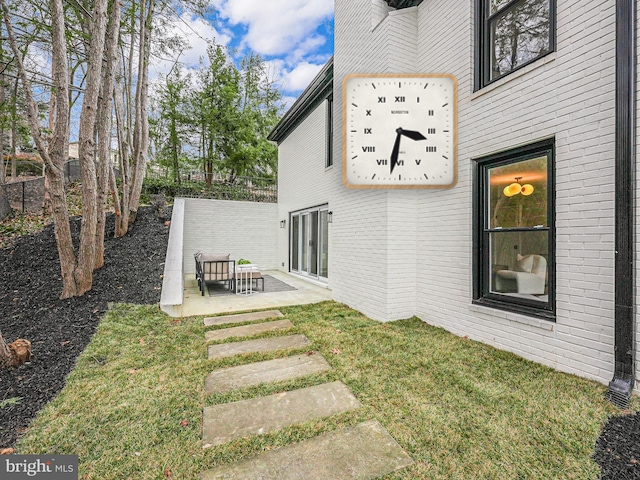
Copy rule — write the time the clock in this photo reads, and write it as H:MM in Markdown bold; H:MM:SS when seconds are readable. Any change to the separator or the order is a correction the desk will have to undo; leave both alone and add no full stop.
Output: **3:32**
